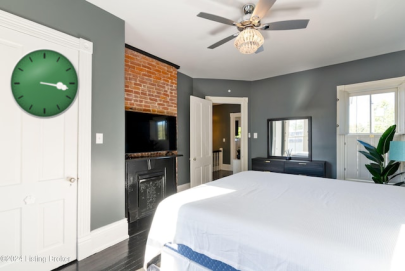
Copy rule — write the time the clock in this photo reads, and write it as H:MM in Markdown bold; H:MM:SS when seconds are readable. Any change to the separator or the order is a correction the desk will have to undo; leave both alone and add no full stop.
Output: **3:17**
